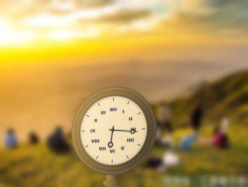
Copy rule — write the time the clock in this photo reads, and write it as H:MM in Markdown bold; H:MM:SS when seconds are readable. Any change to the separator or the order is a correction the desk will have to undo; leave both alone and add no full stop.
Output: **6:16**
